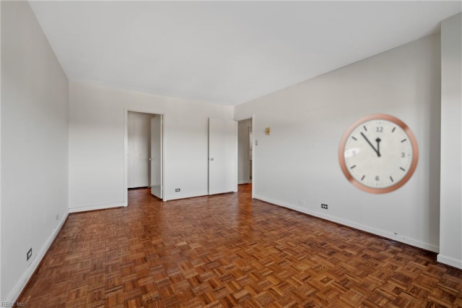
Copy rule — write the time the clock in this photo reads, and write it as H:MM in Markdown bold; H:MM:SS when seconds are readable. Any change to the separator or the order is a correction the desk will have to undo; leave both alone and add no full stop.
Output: **11:53**
